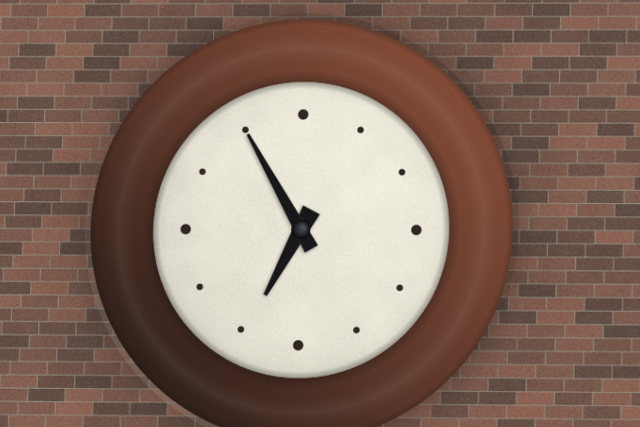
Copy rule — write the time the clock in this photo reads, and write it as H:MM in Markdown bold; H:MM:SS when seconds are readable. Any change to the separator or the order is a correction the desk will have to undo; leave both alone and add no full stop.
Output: **6:55**
